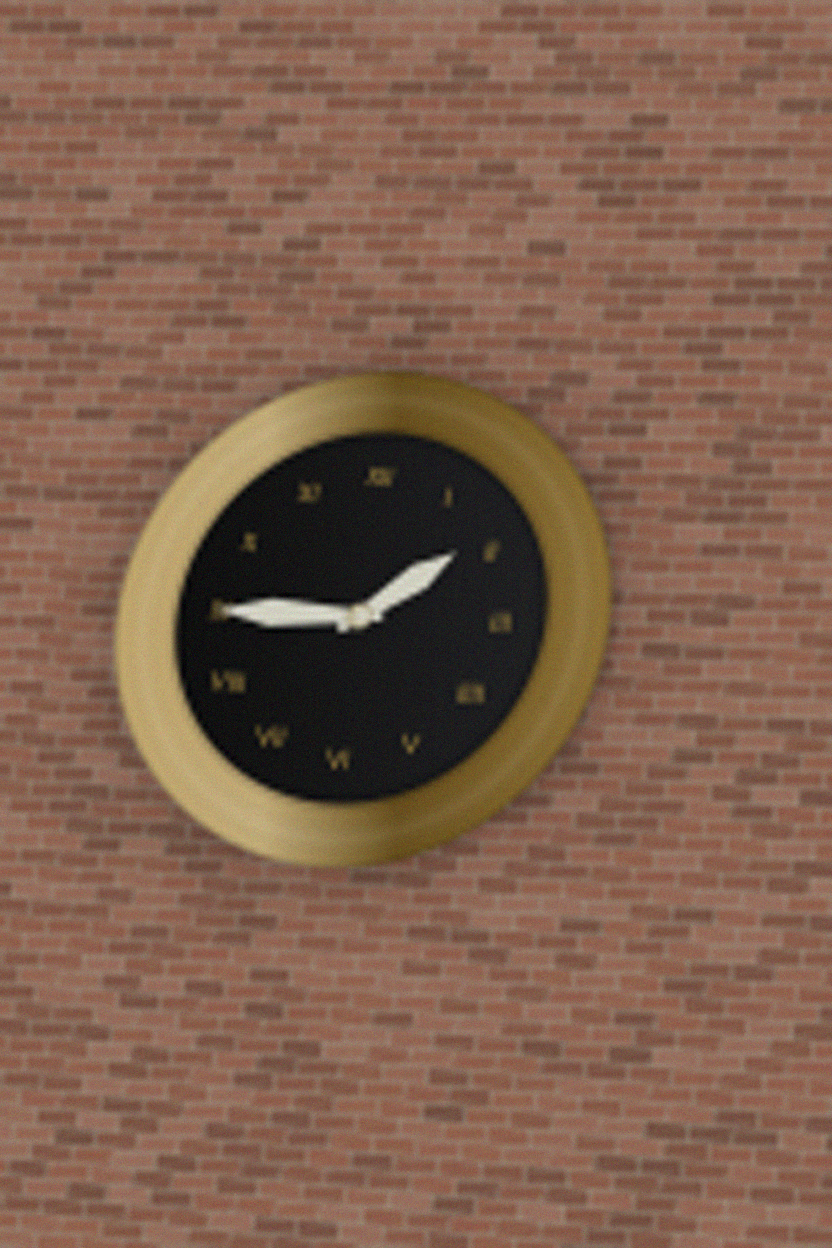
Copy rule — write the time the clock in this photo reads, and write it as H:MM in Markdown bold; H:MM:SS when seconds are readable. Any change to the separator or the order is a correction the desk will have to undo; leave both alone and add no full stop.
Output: **1:45**
